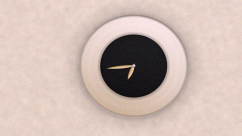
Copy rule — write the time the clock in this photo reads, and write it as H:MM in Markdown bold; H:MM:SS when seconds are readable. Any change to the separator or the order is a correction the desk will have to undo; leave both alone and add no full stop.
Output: **6:44**
